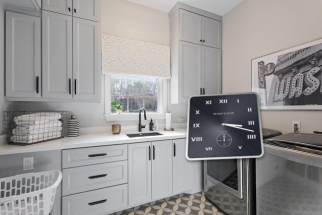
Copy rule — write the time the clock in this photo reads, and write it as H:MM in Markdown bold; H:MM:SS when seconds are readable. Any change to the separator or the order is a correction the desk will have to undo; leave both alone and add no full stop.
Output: **3:18**
